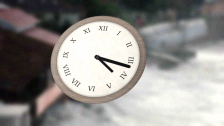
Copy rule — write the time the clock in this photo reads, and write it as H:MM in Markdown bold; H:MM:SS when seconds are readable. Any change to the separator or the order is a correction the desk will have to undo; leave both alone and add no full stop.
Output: **4:17**
